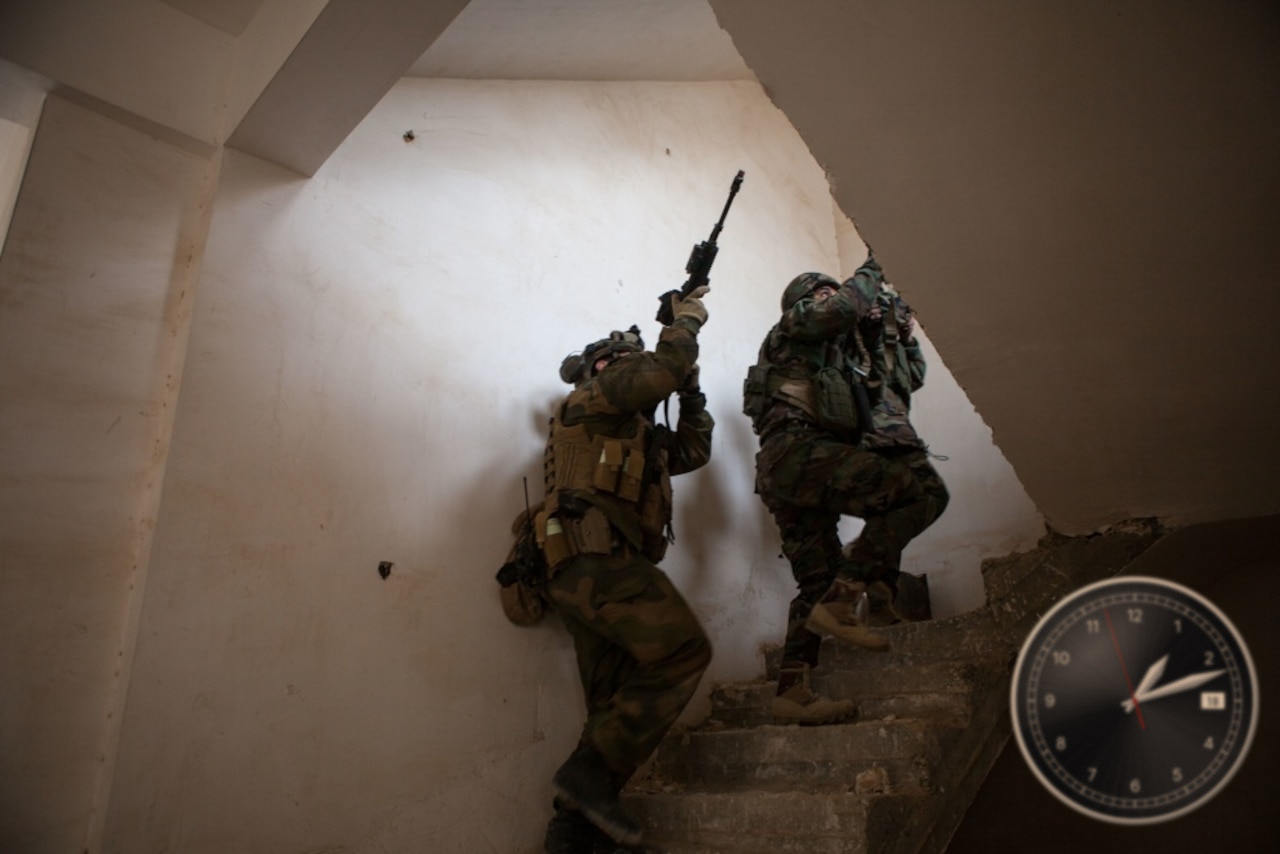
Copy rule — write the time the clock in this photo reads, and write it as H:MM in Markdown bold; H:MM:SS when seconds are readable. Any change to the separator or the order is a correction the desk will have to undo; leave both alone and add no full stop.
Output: **1:11:57**
